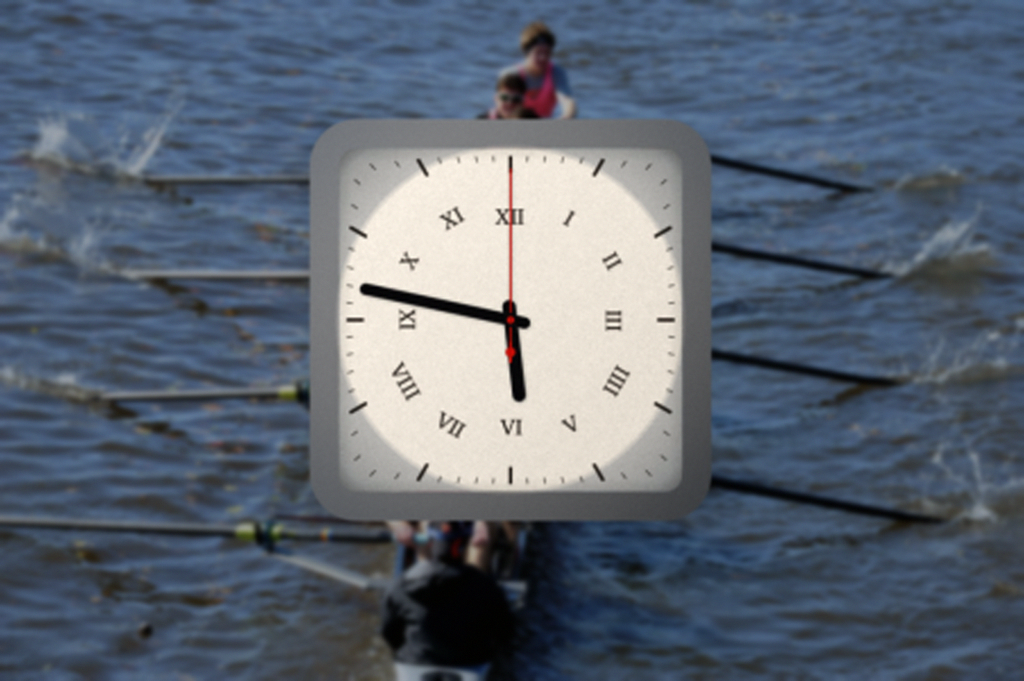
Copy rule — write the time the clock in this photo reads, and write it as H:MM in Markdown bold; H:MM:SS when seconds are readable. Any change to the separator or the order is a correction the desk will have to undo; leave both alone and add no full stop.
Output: **5:47:00**
